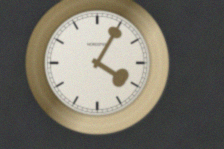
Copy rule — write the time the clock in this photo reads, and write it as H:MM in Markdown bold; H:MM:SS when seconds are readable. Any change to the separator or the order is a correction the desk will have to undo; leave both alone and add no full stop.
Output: **4:05**
